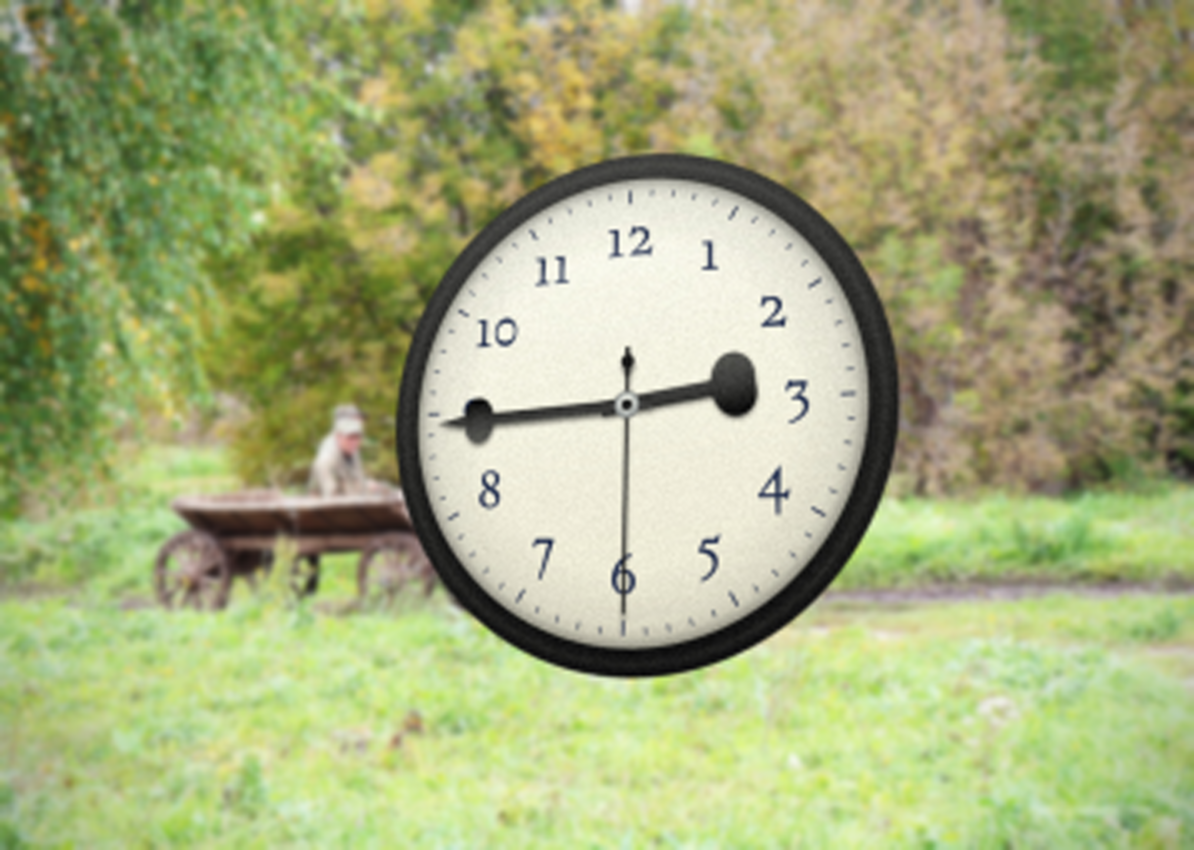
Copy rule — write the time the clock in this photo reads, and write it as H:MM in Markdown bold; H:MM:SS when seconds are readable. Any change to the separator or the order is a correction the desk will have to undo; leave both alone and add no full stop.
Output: **2:44:30**
